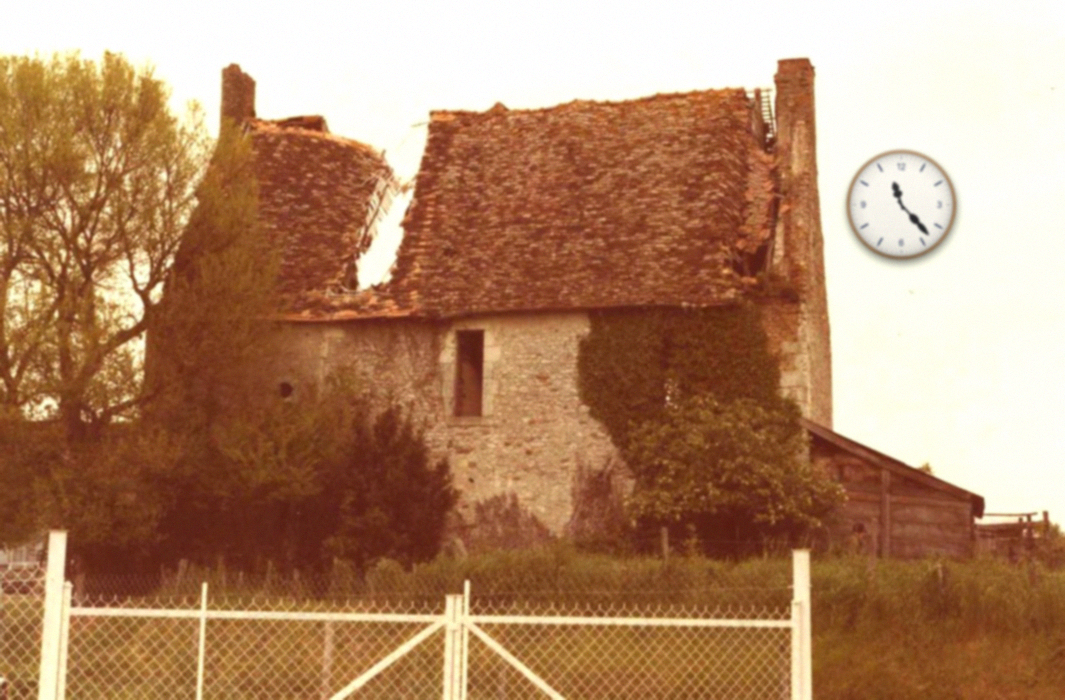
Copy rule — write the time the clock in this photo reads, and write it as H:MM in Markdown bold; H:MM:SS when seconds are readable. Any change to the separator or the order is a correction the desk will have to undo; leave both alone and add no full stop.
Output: **11:23**
